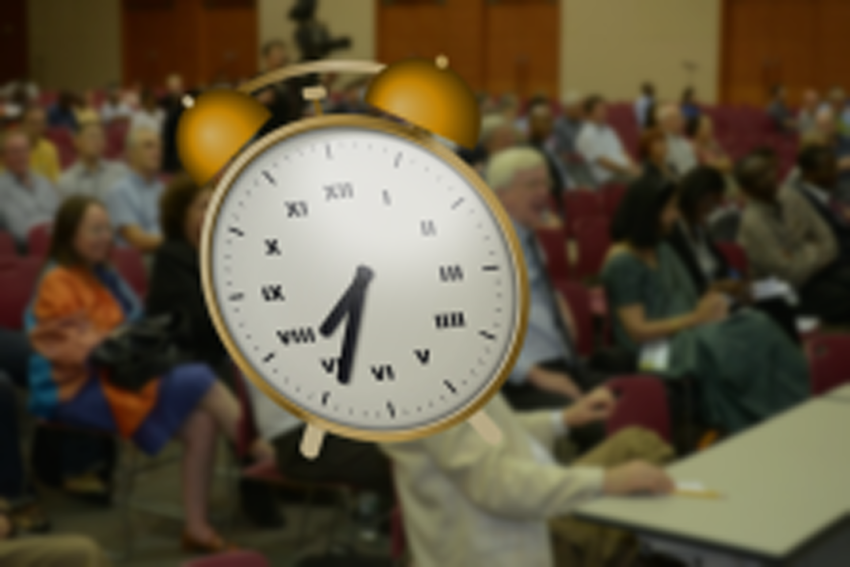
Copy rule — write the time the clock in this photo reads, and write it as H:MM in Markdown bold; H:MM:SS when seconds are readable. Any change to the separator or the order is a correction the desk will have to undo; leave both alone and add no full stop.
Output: **7:34**
